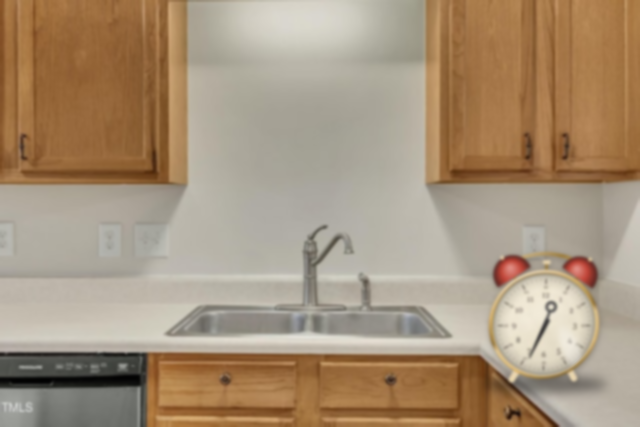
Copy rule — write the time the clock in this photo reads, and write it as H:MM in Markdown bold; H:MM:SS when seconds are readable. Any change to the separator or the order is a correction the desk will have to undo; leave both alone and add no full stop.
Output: **12:34**
